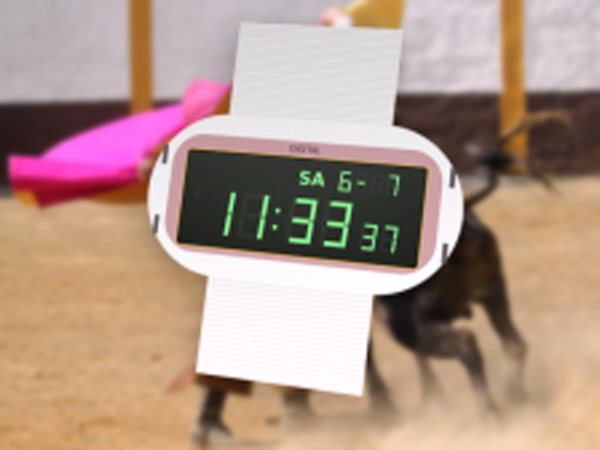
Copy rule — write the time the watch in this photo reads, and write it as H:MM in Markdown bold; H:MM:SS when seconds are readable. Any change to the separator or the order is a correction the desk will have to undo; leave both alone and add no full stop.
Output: **11:33:37**
